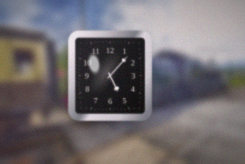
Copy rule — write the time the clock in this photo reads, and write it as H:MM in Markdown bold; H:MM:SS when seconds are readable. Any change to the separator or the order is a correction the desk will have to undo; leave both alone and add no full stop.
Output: **5:07**
